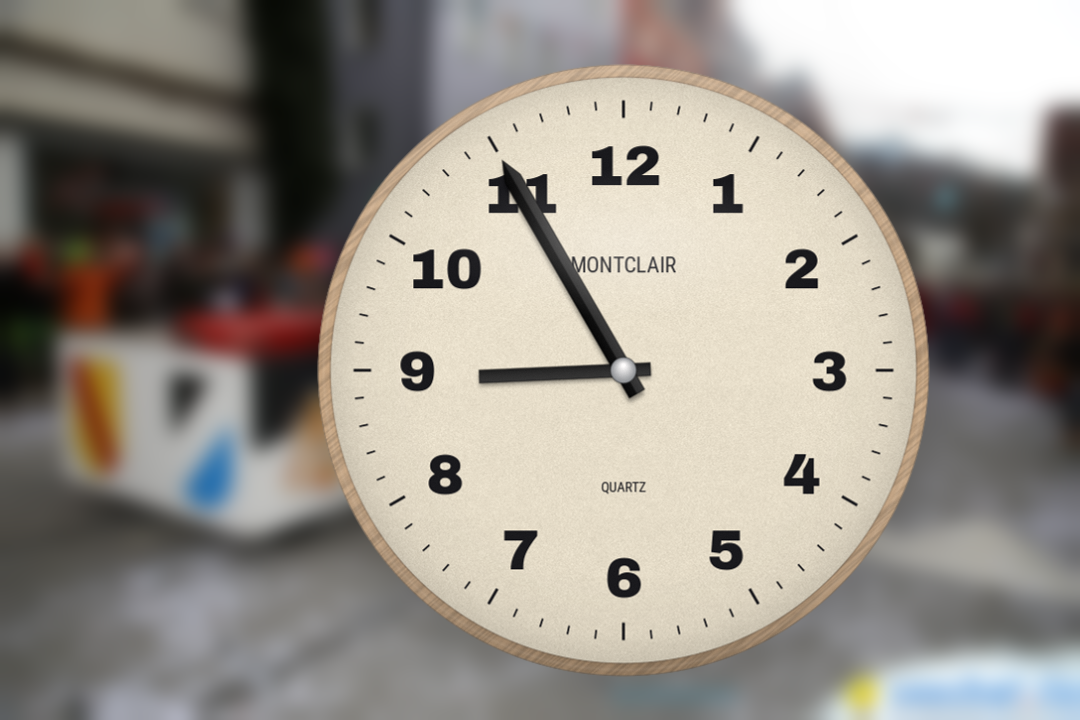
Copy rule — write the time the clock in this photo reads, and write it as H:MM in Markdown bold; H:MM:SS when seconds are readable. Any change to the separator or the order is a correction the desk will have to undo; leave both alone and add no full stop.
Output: **8:55**
